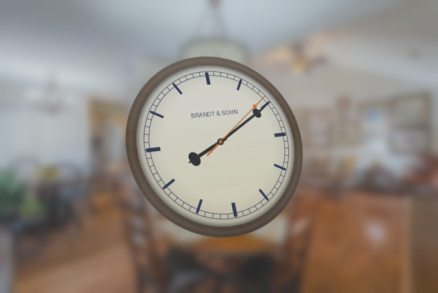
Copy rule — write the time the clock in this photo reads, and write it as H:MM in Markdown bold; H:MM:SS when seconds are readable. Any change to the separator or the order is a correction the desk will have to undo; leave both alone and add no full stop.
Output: **8:10:09**
